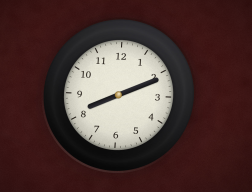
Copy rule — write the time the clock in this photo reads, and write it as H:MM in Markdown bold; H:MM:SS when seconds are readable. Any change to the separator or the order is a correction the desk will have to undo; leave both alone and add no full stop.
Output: **8:11**
